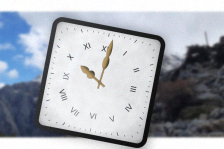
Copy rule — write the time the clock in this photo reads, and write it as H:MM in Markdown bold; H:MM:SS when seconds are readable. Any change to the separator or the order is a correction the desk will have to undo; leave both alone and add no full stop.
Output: **10:01**
